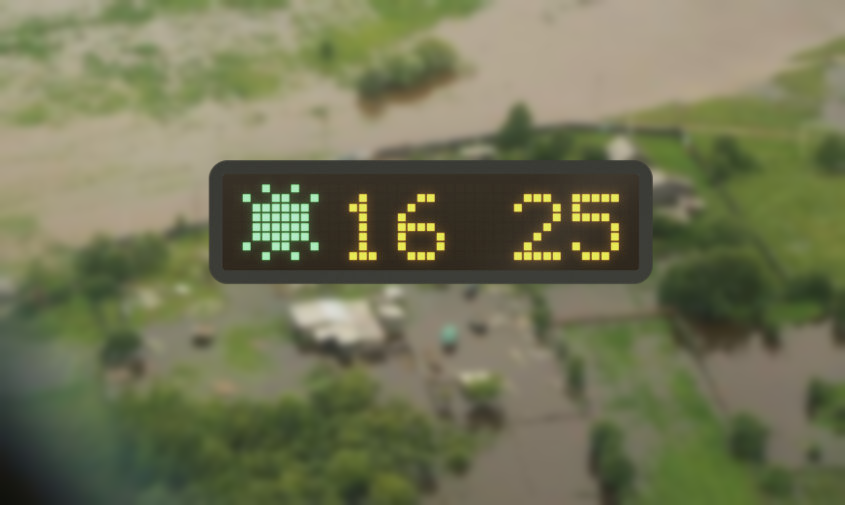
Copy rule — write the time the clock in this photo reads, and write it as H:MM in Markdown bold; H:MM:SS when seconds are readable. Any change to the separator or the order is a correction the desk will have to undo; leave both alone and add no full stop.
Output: **16:25**
